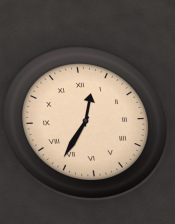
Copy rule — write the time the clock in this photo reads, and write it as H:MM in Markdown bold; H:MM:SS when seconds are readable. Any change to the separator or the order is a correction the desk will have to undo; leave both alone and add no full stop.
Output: **12:36**
